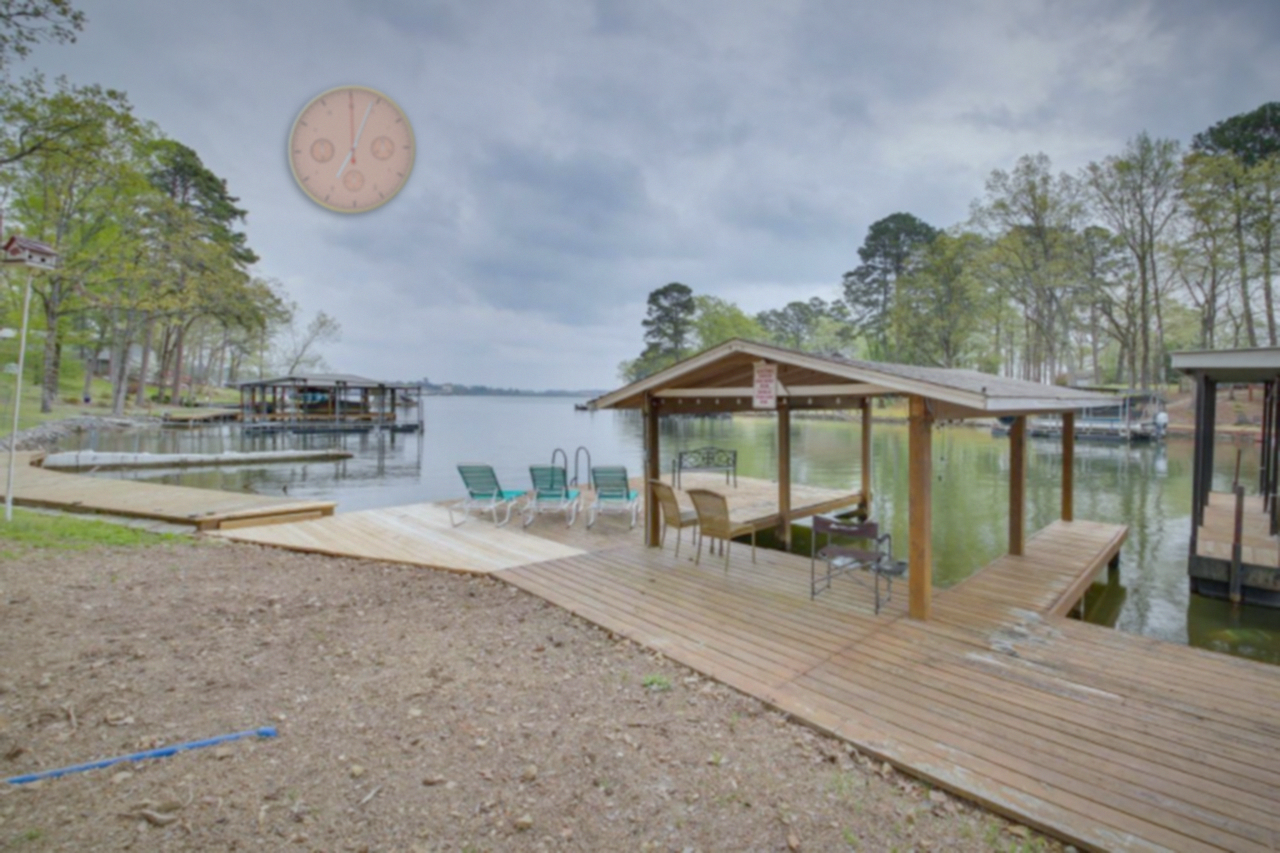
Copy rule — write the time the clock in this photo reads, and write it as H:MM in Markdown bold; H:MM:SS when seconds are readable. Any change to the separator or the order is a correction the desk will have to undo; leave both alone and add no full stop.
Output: **7:04**
